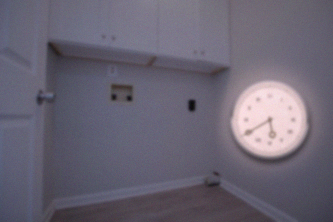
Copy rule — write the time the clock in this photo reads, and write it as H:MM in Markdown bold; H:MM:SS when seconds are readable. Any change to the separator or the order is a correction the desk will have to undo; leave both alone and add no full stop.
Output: **5:40**
